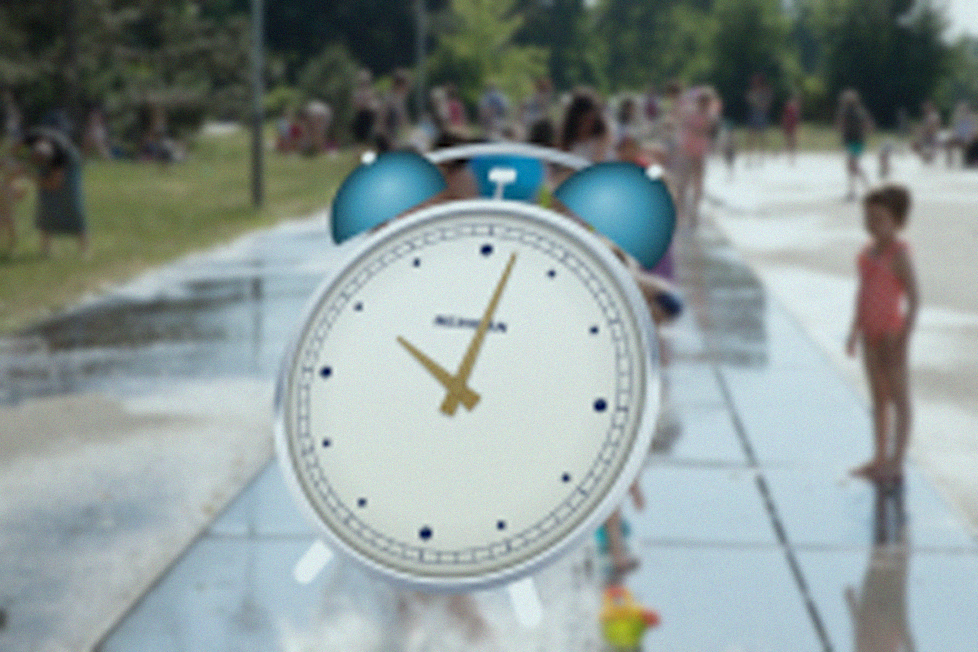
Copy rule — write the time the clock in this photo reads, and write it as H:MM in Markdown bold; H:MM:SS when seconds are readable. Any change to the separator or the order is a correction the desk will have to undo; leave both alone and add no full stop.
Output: **10:02**
